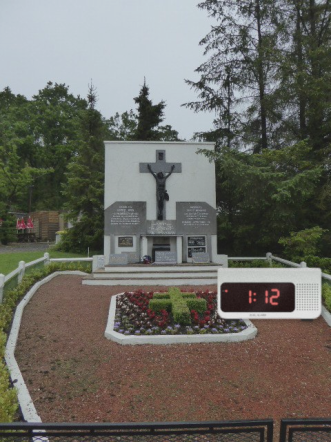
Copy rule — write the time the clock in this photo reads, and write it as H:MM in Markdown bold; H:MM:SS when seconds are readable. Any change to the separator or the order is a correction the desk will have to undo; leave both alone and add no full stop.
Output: **1:12**
